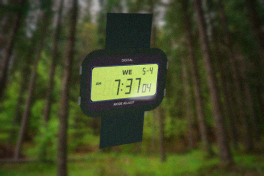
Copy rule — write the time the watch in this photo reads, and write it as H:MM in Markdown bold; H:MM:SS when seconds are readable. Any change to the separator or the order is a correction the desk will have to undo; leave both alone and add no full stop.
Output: **7:37:04**
